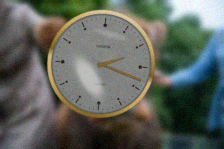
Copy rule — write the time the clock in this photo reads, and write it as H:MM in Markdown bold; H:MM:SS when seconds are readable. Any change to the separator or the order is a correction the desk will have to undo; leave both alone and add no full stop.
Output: **2:18**
